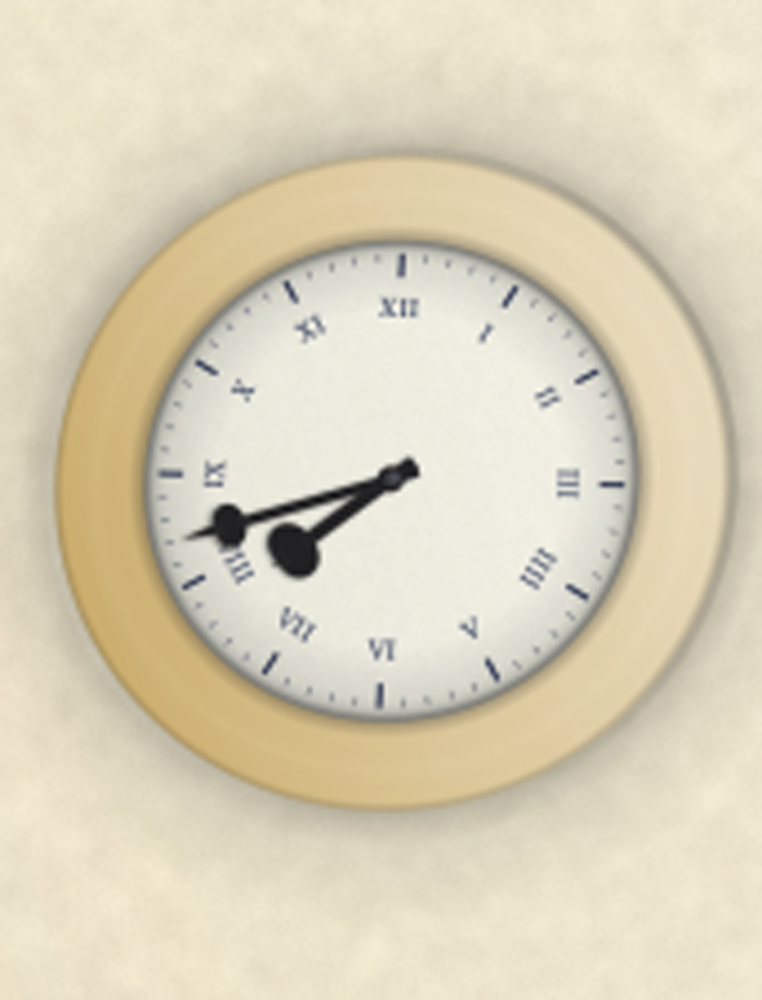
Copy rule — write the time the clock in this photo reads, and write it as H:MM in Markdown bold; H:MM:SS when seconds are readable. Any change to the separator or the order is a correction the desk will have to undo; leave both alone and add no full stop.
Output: **7:42**
